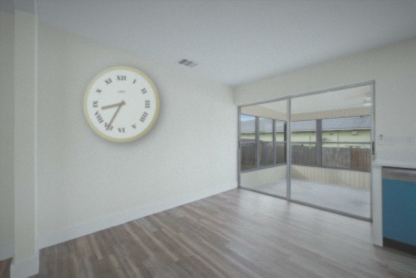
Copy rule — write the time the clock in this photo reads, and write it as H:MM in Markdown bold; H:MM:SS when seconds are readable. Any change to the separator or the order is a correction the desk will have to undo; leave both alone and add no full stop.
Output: **8:35**
